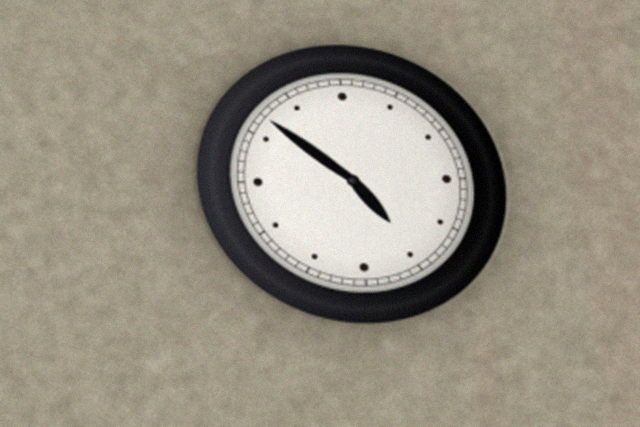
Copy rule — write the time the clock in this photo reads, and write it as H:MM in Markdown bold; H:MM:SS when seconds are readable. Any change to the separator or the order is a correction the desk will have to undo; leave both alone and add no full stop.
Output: **4:52**
